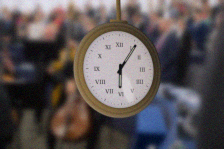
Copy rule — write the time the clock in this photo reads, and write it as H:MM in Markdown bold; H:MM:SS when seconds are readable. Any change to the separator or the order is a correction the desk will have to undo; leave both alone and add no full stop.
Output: **6:06**
